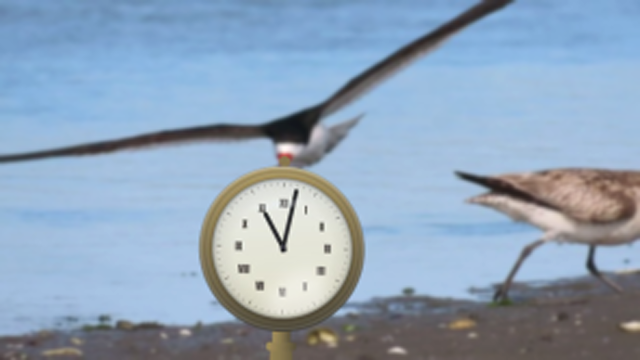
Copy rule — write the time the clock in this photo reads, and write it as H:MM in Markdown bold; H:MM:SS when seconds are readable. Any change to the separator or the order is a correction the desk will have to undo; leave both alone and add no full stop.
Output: **11:02**
